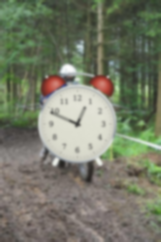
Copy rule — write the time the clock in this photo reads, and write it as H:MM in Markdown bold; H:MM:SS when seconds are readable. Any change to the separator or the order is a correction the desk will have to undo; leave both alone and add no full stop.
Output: **12:49**
